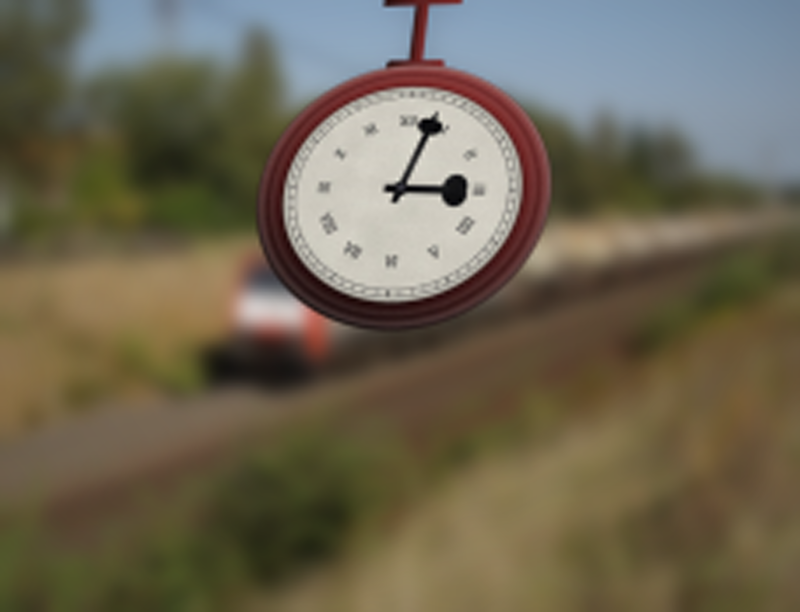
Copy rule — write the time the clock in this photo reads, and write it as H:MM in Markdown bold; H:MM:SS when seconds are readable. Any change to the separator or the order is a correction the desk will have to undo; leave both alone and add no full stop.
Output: **3:03**
